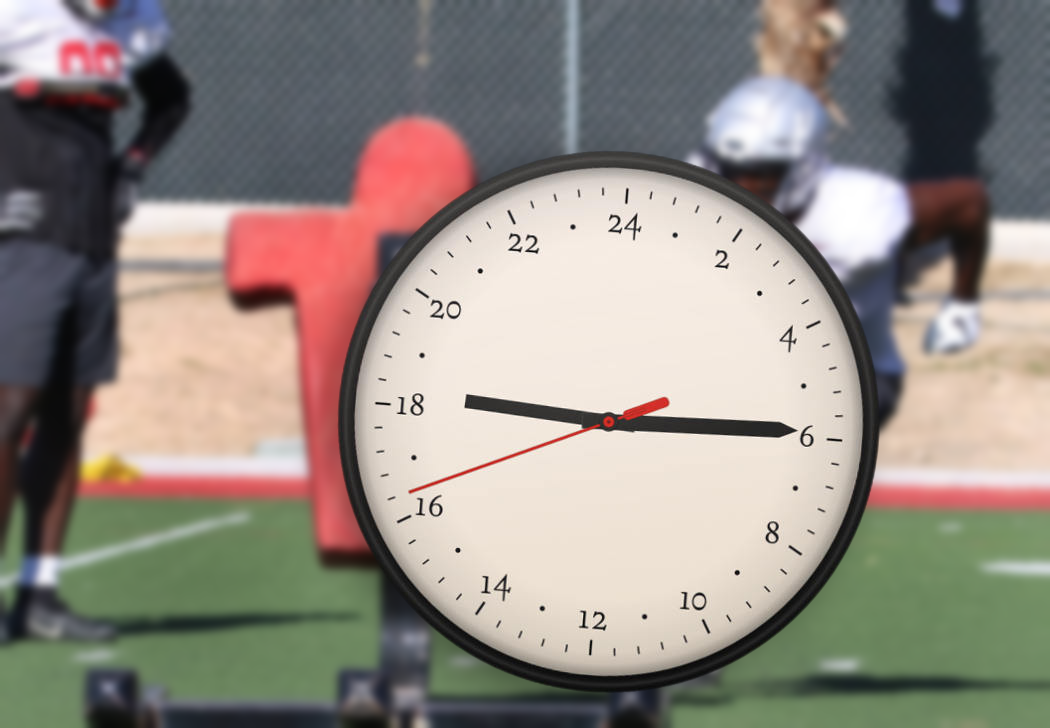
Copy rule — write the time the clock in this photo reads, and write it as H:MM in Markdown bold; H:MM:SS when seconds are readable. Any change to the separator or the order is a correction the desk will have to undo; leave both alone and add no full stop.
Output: **18:14:41**
